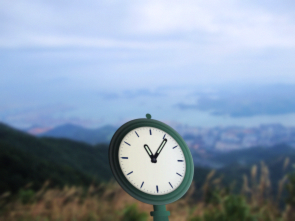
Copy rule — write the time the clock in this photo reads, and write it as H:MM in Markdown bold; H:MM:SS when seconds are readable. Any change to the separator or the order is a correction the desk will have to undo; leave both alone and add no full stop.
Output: **11:06**
